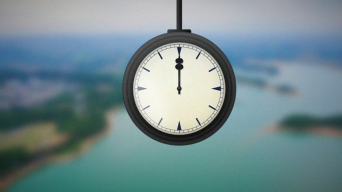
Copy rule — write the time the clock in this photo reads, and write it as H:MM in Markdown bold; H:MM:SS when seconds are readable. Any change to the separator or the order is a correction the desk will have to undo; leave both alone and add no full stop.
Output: **12:00**
